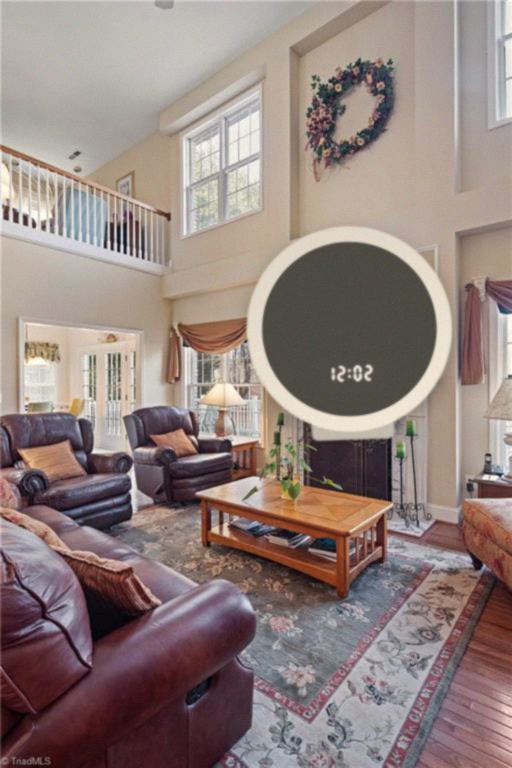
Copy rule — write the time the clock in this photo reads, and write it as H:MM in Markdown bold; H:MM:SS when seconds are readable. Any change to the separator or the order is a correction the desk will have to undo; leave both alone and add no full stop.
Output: **12:02**
